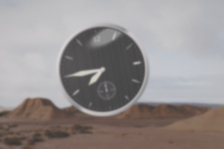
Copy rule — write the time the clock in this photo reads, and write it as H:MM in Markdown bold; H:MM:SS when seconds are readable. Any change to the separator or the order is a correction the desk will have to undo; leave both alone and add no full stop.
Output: **7:45**
